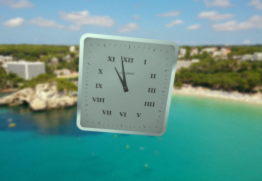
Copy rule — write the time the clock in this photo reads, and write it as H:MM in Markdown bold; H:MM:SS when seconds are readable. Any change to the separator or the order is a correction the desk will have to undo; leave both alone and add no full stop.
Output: **10:58**
